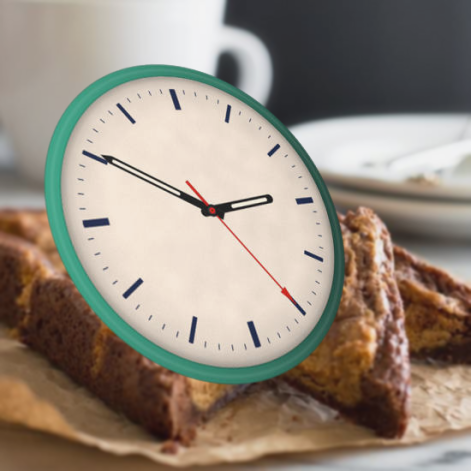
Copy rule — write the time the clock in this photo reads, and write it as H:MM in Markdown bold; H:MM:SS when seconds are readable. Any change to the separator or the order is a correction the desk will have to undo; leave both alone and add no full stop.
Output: **2:50:25**
